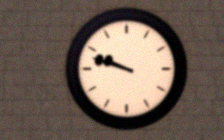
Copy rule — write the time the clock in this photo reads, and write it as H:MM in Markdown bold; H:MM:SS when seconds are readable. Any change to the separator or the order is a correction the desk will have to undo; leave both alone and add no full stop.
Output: **9:48**
